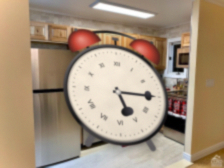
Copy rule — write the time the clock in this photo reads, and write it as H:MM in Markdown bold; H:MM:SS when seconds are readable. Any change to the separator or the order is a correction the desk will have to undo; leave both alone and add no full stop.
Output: **5:15**
